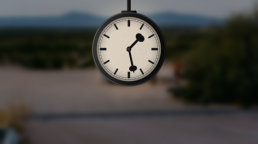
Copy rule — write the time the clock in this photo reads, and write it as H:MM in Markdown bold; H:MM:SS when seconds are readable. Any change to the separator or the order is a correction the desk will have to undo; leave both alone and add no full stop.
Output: **1:28**
